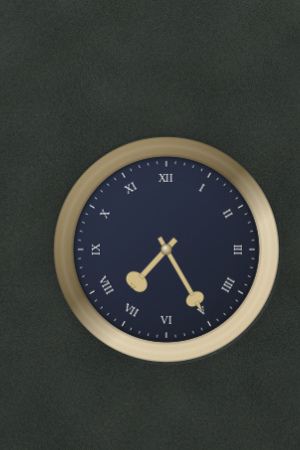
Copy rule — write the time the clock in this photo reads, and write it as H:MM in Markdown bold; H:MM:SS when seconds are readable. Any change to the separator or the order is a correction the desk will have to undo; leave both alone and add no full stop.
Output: **7:25**
